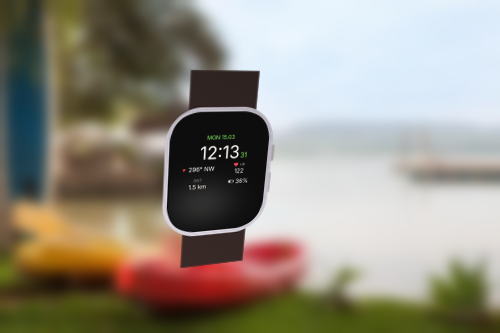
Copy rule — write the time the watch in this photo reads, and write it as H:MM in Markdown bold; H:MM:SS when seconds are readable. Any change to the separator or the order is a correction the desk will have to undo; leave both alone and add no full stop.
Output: **12:13**
